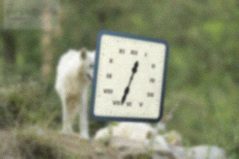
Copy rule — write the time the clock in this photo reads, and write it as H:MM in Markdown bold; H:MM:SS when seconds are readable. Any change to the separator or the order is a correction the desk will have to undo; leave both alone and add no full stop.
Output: **12:33**
